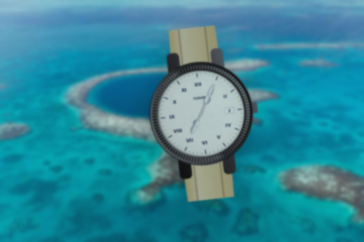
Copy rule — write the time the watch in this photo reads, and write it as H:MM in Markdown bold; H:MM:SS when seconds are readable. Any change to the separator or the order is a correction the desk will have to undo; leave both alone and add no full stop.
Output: **7:05**
